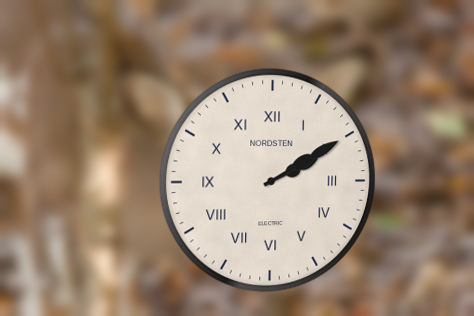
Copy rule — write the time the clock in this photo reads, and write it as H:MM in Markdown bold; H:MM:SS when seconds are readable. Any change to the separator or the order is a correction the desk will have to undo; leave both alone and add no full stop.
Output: **2:10**
